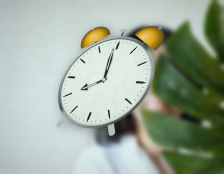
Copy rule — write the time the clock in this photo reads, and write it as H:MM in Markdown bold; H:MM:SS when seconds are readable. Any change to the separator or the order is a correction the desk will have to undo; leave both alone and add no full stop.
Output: **7:59**
